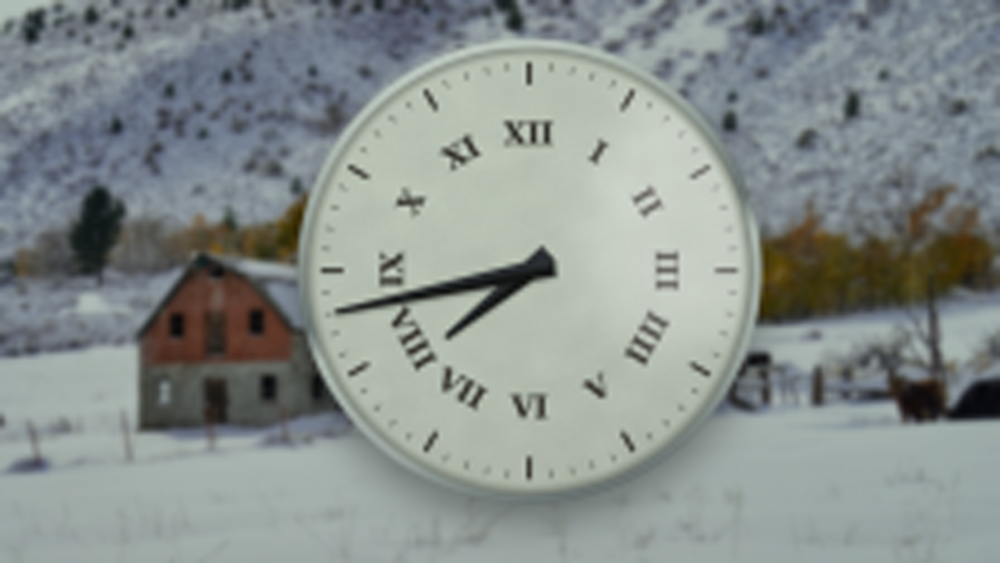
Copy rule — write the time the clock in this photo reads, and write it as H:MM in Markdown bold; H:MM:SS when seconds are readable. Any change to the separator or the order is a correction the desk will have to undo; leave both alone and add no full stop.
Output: **7:43**
